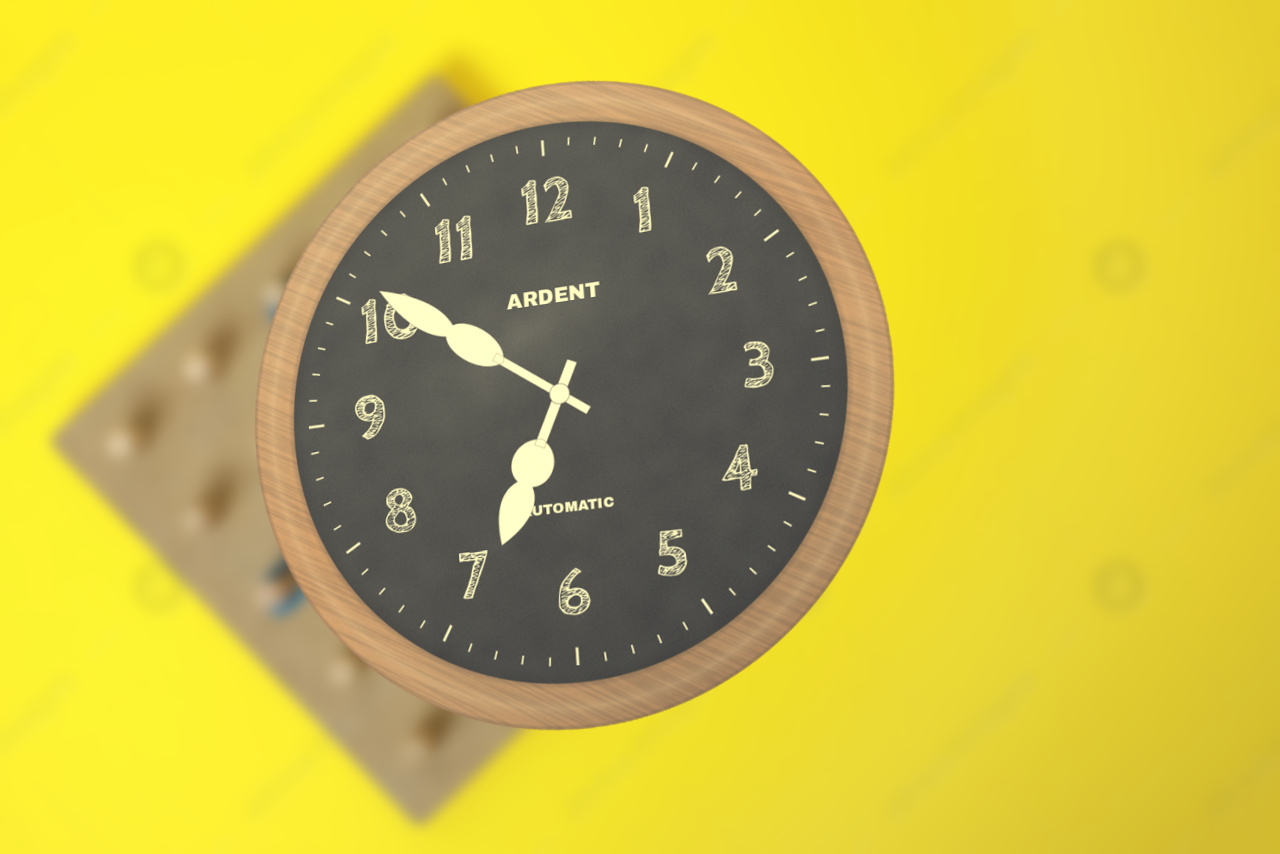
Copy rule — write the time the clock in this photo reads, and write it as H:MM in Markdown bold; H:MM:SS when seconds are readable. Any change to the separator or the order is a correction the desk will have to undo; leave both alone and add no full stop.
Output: **6:51**
